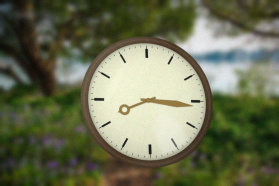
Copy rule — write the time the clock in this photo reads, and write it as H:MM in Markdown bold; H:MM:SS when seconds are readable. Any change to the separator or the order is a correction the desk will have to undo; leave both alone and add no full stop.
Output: **8:16**
